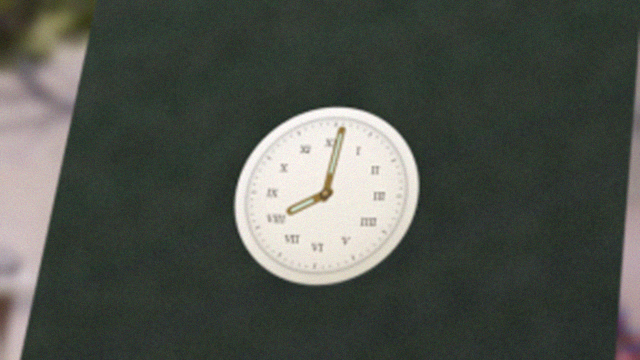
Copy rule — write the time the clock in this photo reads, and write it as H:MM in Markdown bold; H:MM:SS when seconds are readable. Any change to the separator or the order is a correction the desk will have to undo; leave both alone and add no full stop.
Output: **8:01**
